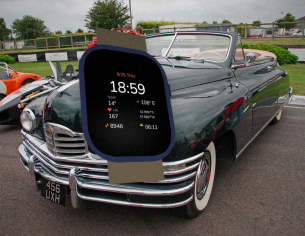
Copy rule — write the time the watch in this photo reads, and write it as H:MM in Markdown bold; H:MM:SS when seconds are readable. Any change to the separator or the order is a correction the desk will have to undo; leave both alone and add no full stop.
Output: **18:59**
